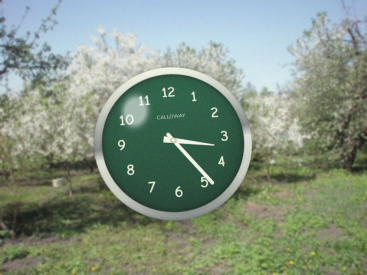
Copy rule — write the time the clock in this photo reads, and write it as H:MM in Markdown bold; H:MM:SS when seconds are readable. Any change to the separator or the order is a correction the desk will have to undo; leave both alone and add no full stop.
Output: **3:24**
